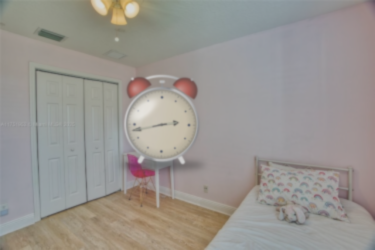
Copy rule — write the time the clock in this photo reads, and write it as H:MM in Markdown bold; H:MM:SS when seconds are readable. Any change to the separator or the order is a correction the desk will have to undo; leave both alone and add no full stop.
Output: **2:43**
